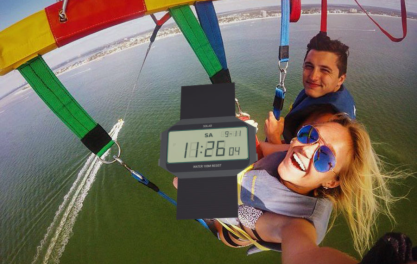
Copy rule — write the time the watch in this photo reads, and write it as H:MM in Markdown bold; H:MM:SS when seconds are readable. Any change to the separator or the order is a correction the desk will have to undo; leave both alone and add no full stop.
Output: **11:26**
